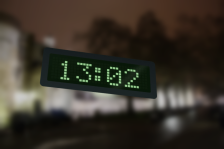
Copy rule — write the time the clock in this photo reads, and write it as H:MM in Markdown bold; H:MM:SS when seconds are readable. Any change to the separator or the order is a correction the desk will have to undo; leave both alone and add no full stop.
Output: **13:02**
